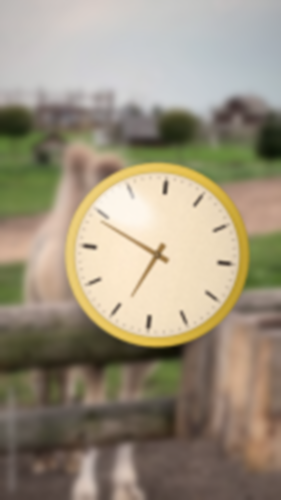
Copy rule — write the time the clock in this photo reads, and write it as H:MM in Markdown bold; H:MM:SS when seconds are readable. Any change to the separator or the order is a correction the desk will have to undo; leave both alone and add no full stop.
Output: **6:49**
